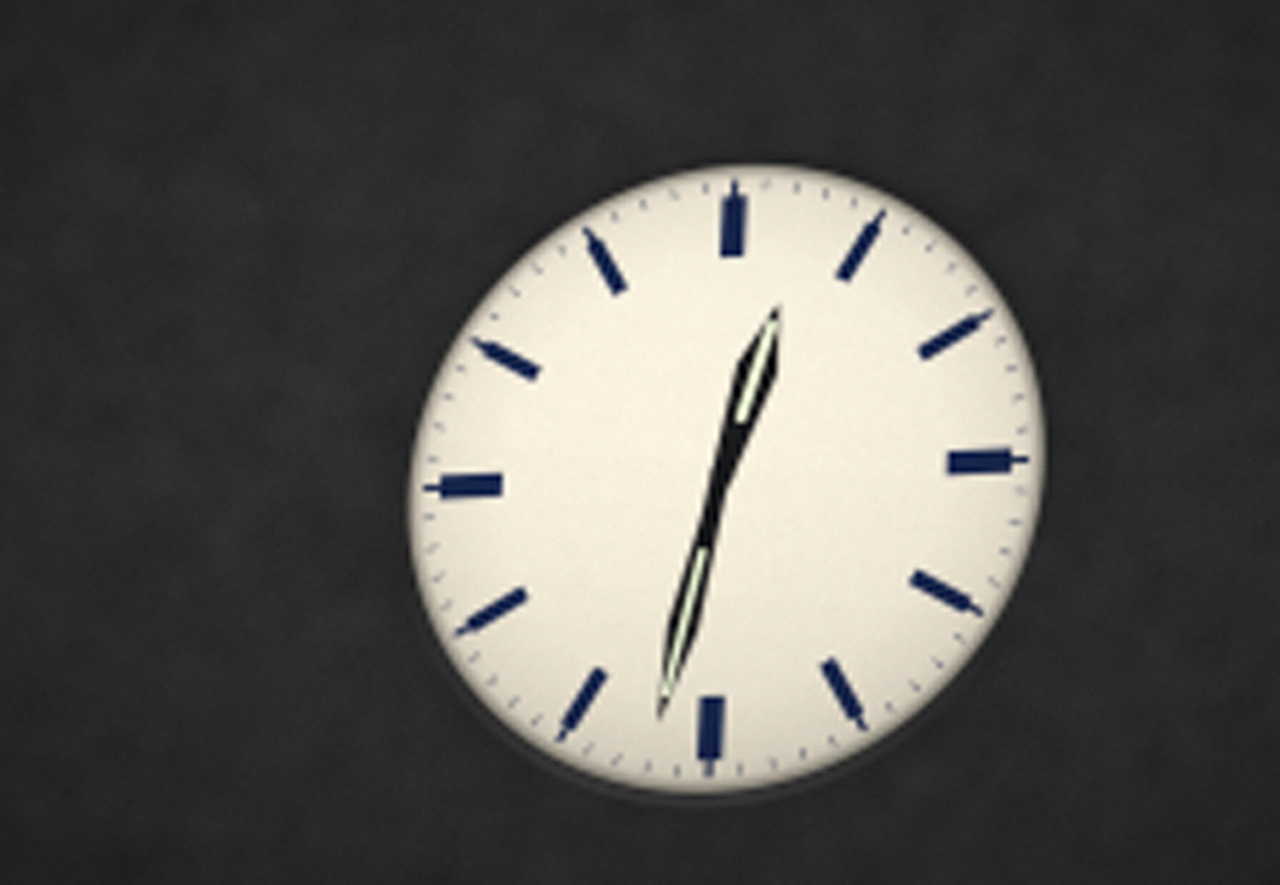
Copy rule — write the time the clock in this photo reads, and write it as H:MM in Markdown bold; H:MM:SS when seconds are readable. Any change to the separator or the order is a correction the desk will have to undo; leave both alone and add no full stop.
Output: **12:32**
